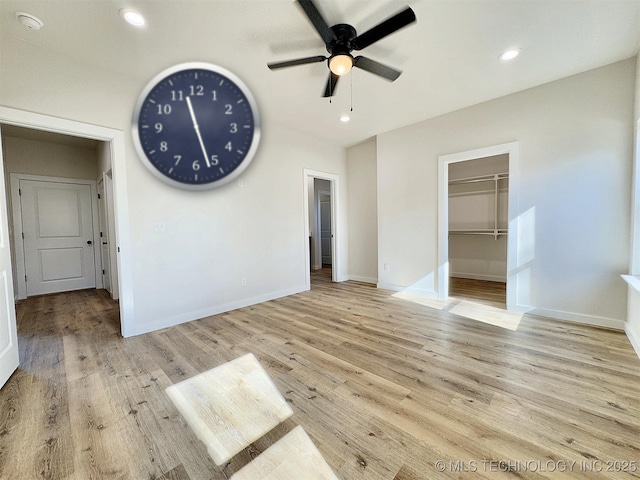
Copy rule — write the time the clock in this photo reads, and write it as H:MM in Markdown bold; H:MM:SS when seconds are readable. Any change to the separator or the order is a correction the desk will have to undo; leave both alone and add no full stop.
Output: **11:27**
